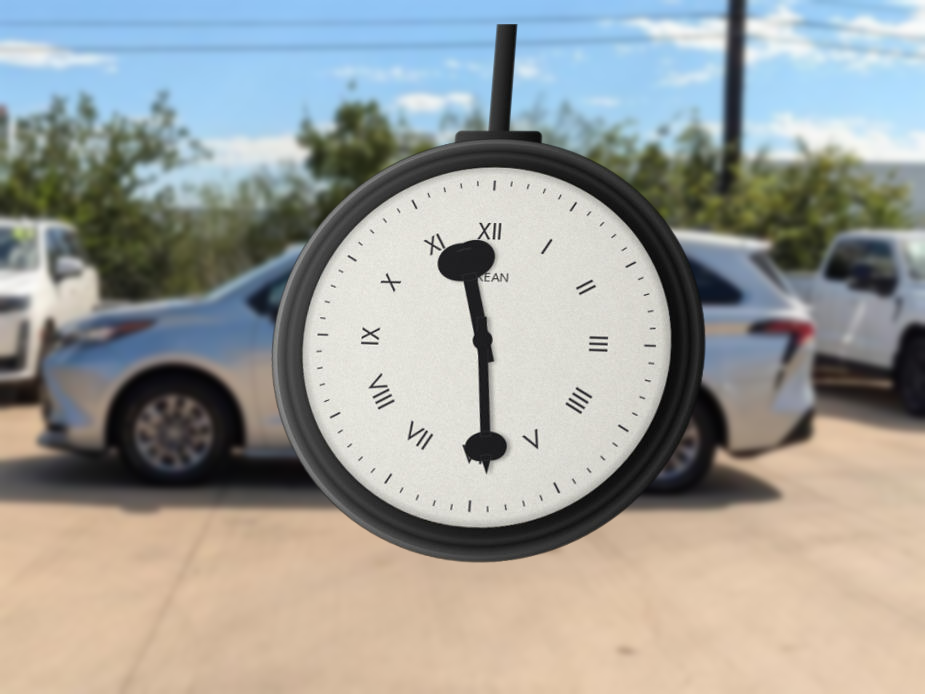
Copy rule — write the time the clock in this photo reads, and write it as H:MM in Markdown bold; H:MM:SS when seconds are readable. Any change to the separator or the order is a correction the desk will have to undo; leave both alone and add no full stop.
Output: **11:29**
